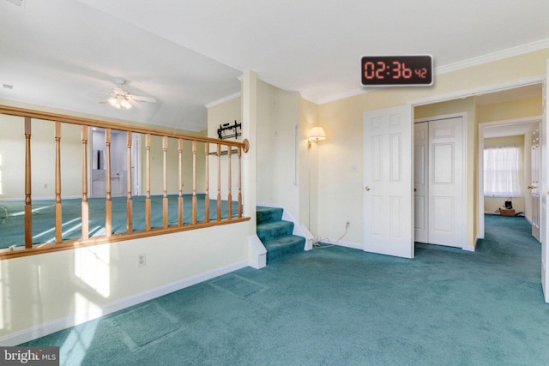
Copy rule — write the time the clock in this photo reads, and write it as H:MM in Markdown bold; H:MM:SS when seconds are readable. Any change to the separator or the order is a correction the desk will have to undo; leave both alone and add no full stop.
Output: **2:36:42**
